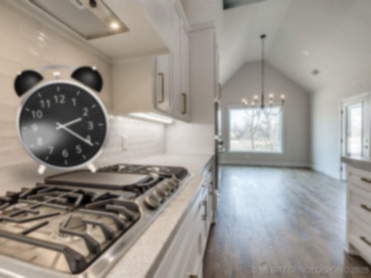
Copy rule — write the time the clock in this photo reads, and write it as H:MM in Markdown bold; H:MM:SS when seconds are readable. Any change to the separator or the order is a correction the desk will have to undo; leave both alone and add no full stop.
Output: **2:21**
